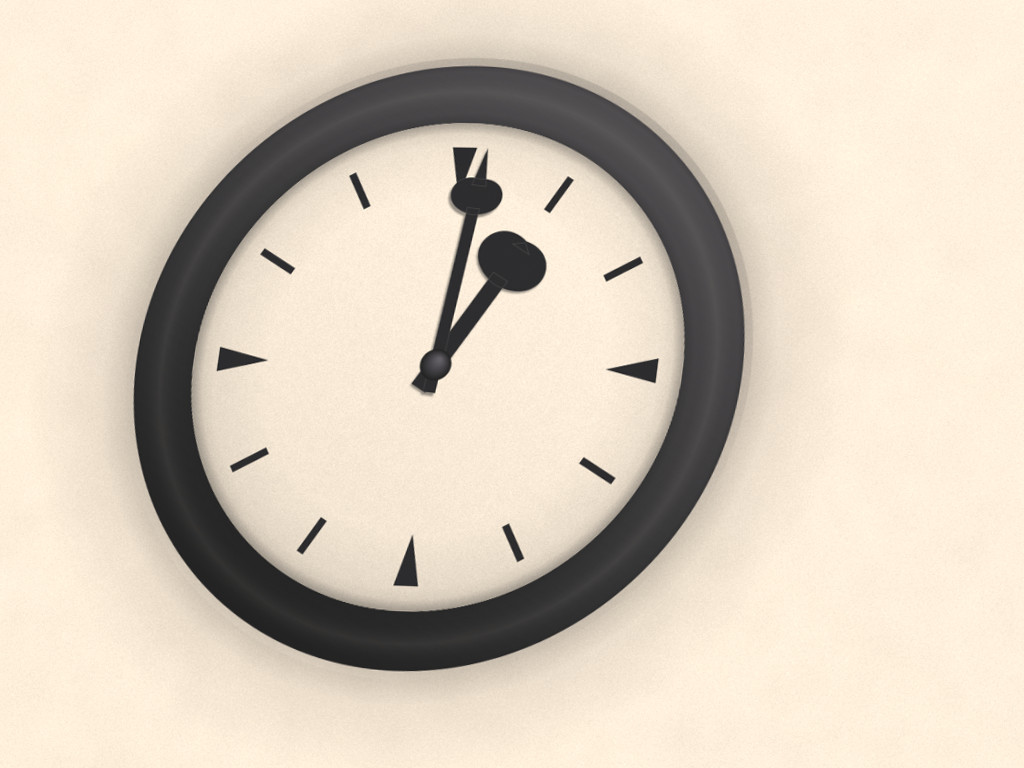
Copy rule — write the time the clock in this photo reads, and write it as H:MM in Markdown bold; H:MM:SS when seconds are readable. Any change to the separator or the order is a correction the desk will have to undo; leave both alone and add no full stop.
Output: **1:01**
